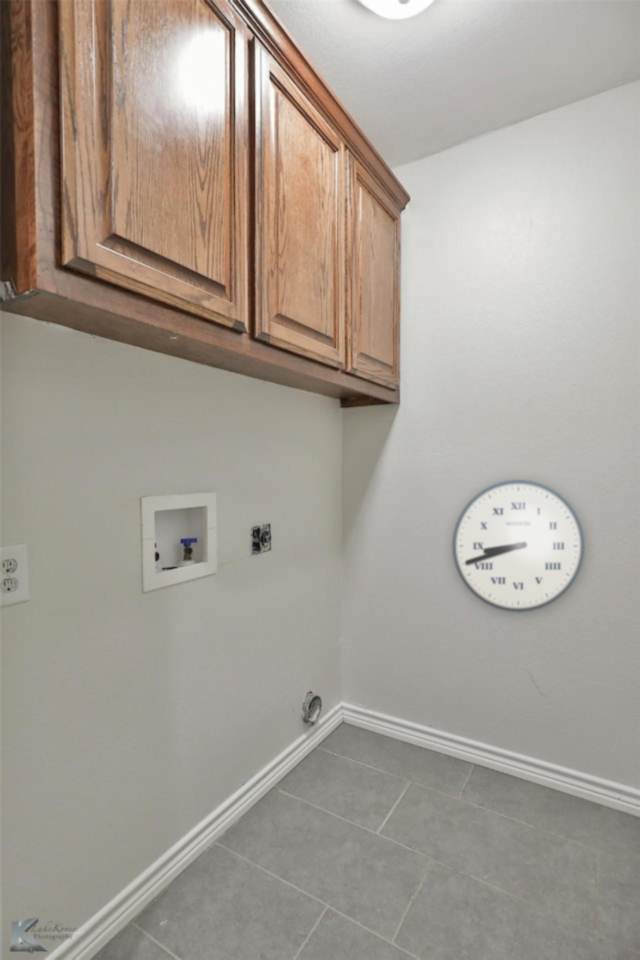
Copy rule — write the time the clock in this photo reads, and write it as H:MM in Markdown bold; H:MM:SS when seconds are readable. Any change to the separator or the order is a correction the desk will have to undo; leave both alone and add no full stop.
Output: **8:42**
